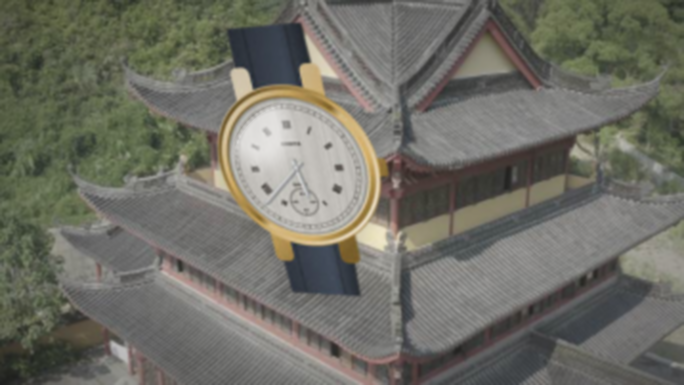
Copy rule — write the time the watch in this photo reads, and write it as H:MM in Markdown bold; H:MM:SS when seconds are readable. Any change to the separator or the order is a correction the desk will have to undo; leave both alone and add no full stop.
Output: **5:38**
